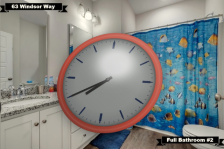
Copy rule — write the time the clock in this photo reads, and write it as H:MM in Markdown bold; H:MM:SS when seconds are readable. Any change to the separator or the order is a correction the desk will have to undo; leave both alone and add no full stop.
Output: **7:40**
